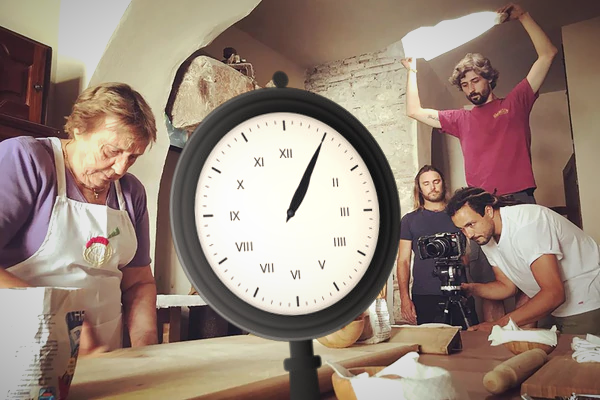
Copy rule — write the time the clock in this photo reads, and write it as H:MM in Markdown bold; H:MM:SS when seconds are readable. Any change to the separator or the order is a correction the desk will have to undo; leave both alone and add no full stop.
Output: **1:05**
